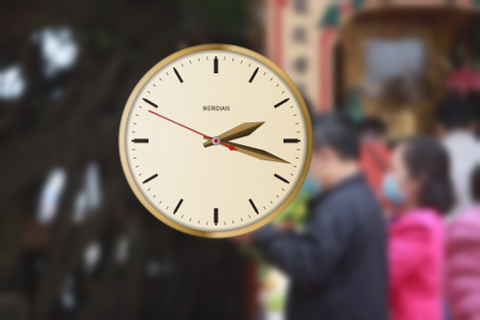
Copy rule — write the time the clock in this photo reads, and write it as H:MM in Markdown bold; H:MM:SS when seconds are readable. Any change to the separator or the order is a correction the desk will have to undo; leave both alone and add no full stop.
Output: **2:17:49**
